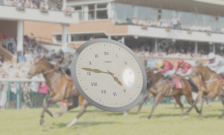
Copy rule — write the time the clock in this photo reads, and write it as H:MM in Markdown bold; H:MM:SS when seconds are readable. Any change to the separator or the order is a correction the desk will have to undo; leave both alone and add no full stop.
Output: **4:47**
